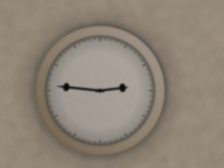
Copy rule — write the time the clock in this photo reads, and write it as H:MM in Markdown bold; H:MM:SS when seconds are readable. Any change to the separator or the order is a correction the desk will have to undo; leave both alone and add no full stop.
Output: **2:46**
